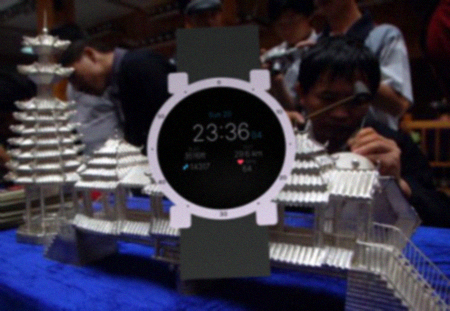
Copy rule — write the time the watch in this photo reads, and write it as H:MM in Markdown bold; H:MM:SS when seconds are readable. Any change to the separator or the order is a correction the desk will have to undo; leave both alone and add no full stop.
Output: **23:36**
